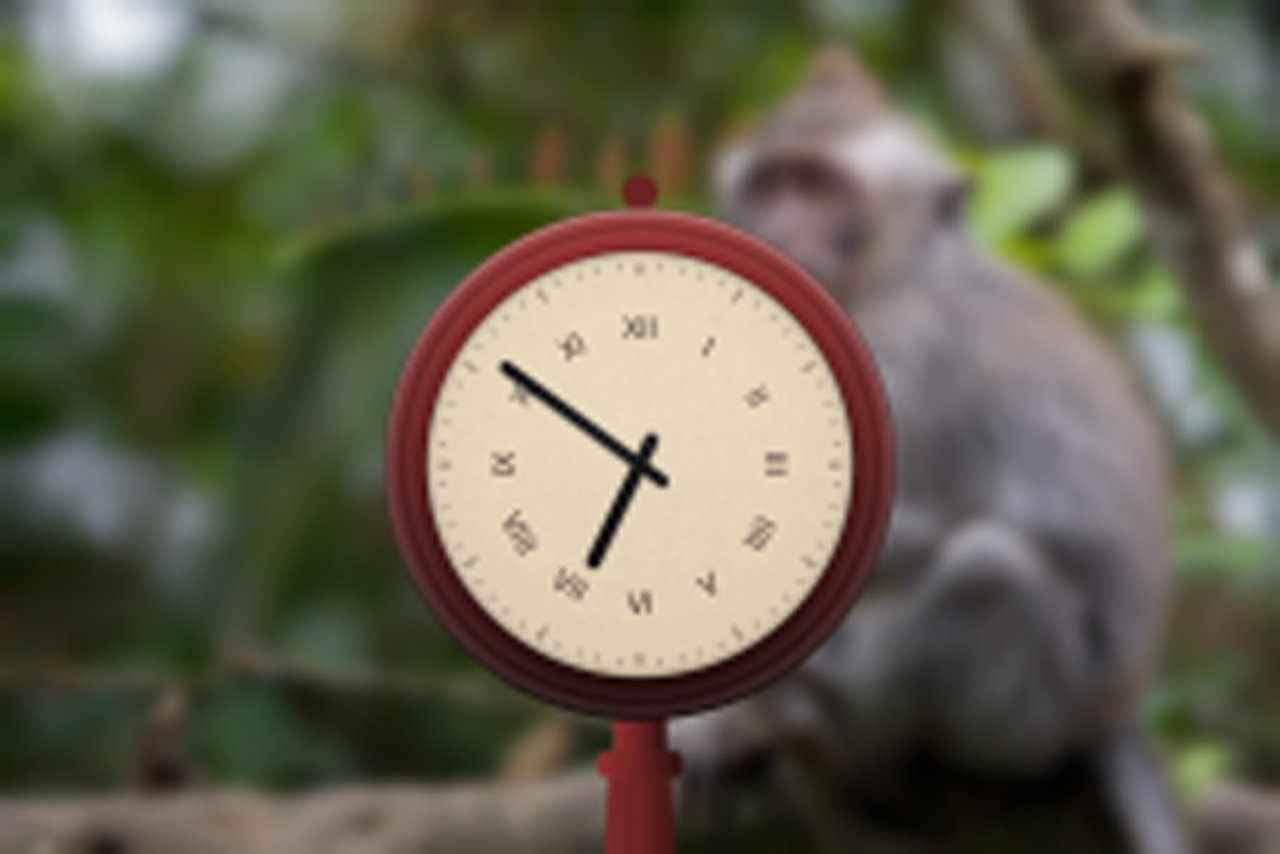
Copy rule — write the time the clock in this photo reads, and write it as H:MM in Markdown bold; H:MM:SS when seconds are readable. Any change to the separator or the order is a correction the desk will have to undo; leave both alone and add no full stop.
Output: **6:51**
